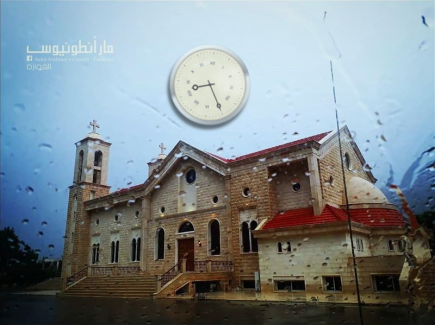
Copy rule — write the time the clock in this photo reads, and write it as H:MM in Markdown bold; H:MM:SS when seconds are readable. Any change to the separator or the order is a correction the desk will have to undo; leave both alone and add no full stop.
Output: **8:25**
